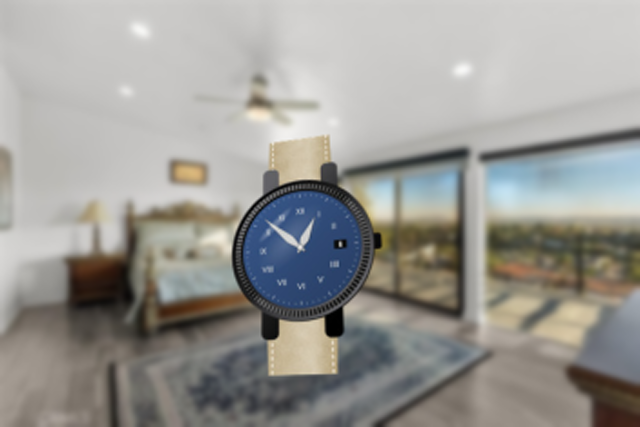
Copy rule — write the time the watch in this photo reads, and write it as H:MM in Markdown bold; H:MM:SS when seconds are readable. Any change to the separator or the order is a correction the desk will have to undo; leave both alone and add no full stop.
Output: **12:52**
